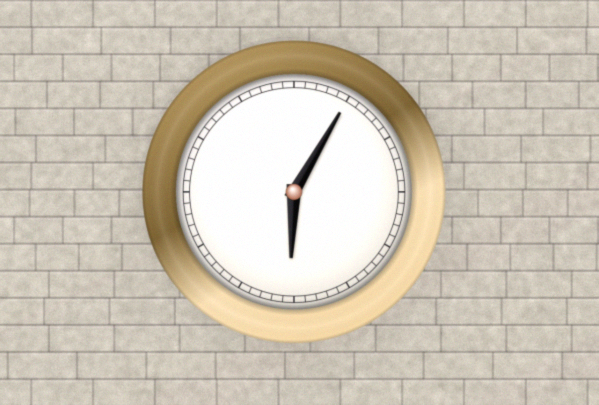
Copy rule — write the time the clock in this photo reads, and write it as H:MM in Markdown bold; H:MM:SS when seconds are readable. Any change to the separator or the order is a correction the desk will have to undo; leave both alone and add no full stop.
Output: **6:05**
